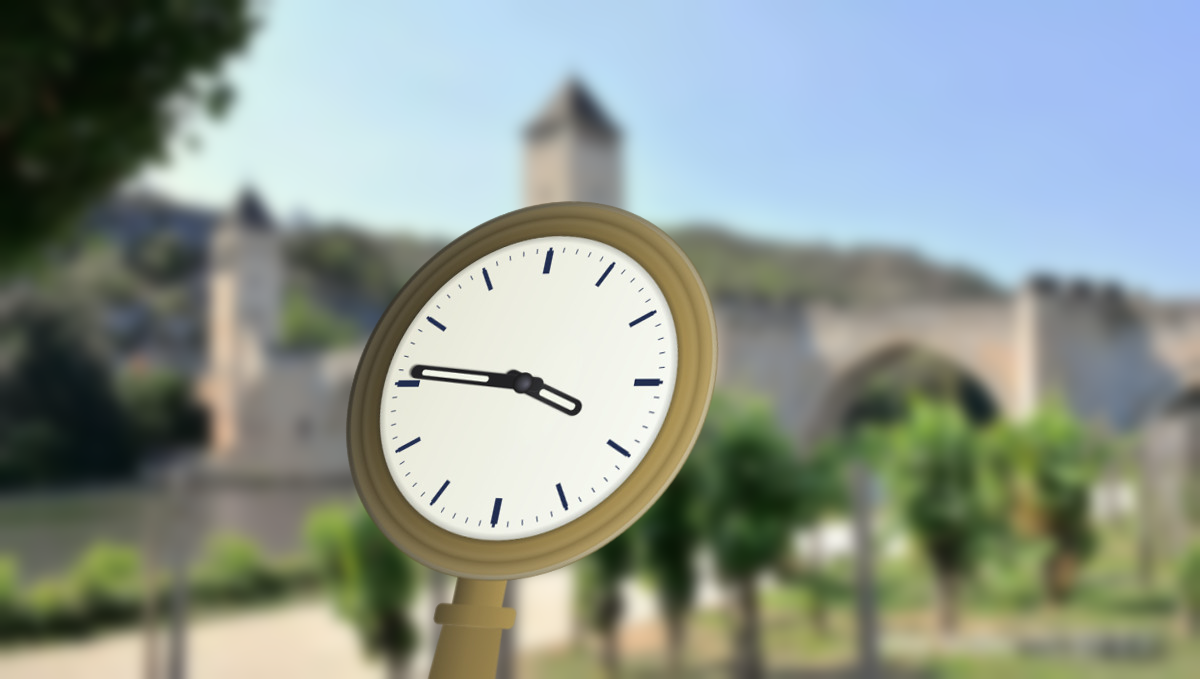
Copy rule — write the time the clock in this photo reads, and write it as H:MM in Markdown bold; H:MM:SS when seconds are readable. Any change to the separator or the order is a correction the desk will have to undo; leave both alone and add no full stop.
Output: **3:46**
